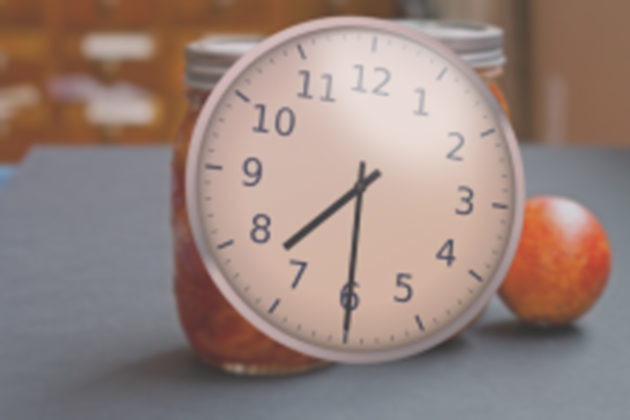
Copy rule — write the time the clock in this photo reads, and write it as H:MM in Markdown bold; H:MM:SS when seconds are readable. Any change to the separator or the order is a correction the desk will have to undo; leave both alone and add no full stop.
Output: **7:30**
